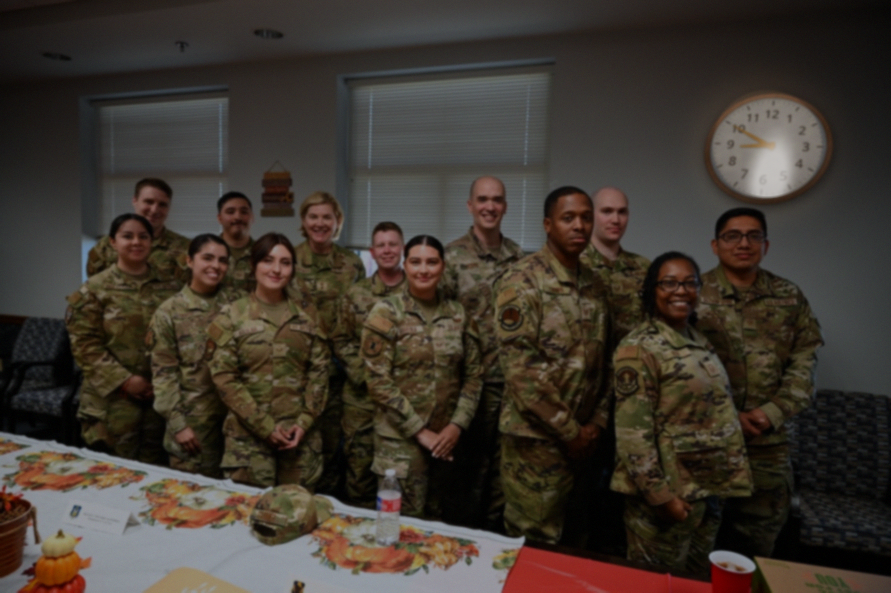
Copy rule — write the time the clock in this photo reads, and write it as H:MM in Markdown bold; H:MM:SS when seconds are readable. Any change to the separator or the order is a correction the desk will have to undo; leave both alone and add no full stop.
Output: **8:50**
